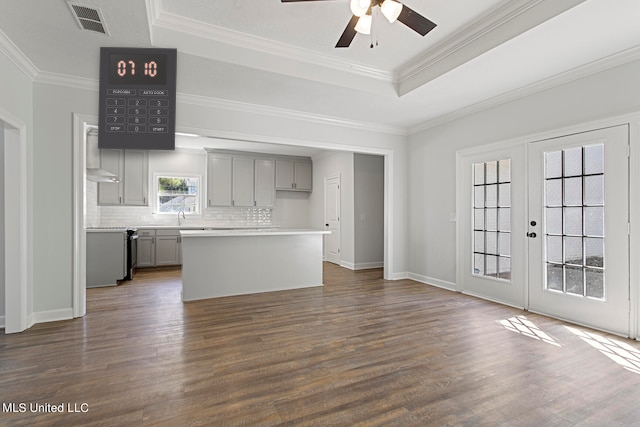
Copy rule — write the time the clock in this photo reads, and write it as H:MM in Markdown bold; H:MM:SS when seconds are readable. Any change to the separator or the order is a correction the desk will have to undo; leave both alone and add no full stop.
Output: **7:10**
